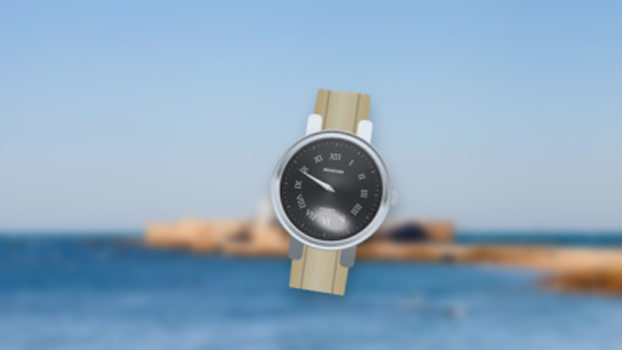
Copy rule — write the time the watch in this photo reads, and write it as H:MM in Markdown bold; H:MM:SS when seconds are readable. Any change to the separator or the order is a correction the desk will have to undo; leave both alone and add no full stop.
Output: **9:49**
